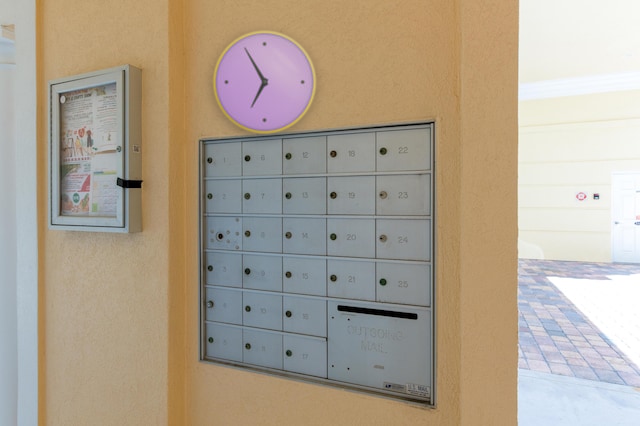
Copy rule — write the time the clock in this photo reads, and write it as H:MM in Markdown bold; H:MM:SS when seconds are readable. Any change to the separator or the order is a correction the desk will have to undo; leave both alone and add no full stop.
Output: **6:55**
